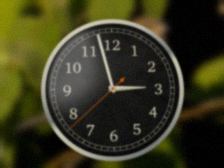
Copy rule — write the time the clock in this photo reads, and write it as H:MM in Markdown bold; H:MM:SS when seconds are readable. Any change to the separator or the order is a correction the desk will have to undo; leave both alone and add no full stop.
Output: **2:57:38**
